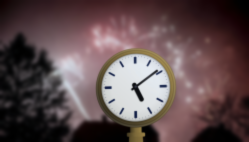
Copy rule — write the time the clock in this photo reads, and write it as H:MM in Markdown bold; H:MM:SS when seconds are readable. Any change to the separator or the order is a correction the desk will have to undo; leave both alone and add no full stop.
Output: **5:09**
